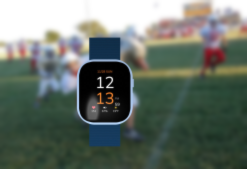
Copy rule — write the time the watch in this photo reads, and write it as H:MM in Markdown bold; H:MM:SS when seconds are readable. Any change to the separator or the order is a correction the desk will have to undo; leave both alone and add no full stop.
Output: **12:13**
